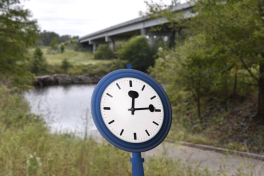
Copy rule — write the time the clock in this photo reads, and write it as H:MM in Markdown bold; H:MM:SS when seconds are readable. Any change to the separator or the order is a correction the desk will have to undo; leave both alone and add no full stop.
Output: **12:14**
